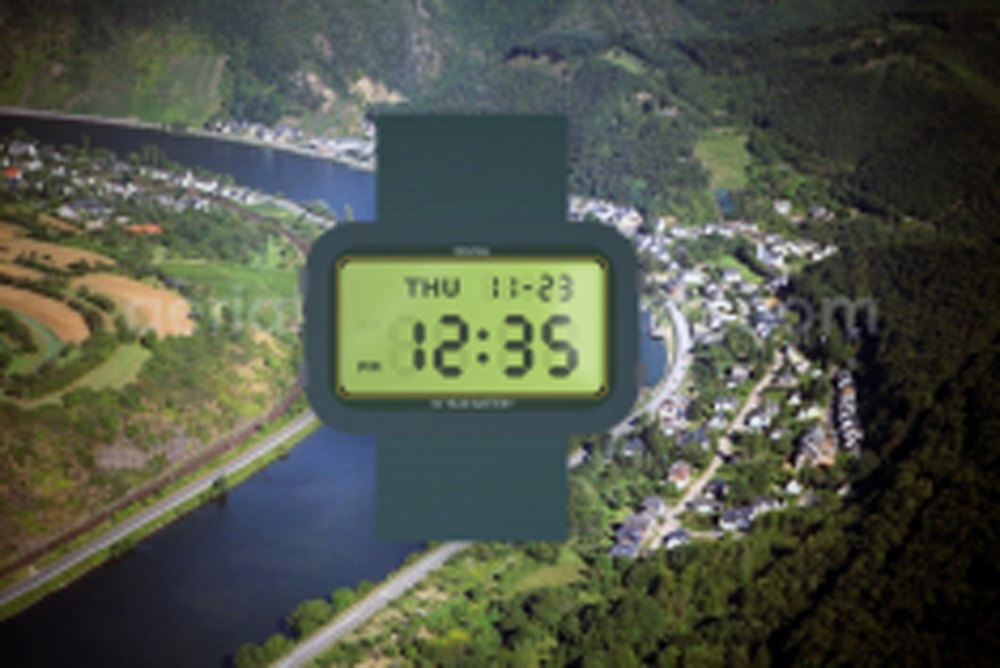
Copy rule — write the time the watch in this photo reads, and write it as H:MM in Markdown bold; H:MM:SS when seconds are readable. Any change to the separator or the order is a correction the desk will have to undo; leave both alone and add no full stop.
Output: **12:35**
